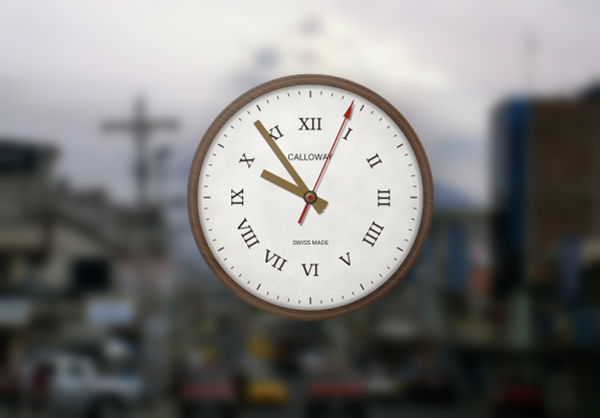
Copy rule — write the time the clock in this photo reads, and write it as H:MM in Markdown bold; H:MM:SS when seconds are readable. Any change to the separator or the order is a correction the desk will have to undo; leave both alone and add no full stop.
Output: **9:54:04**
